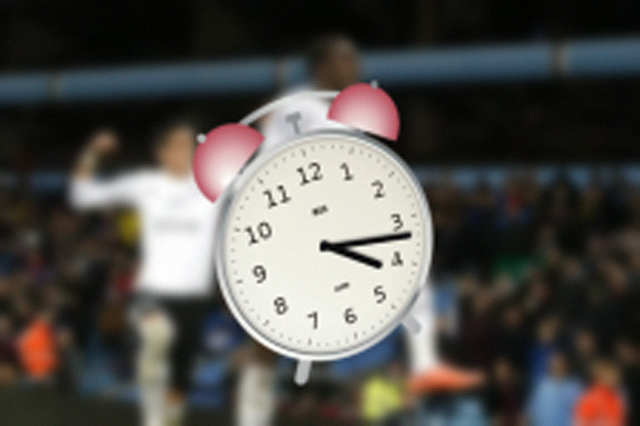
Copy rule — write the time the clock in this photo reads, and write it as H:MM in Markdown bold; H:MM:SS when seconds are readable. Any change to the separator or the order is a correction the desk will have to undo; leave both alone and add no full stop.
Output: **4:17**
